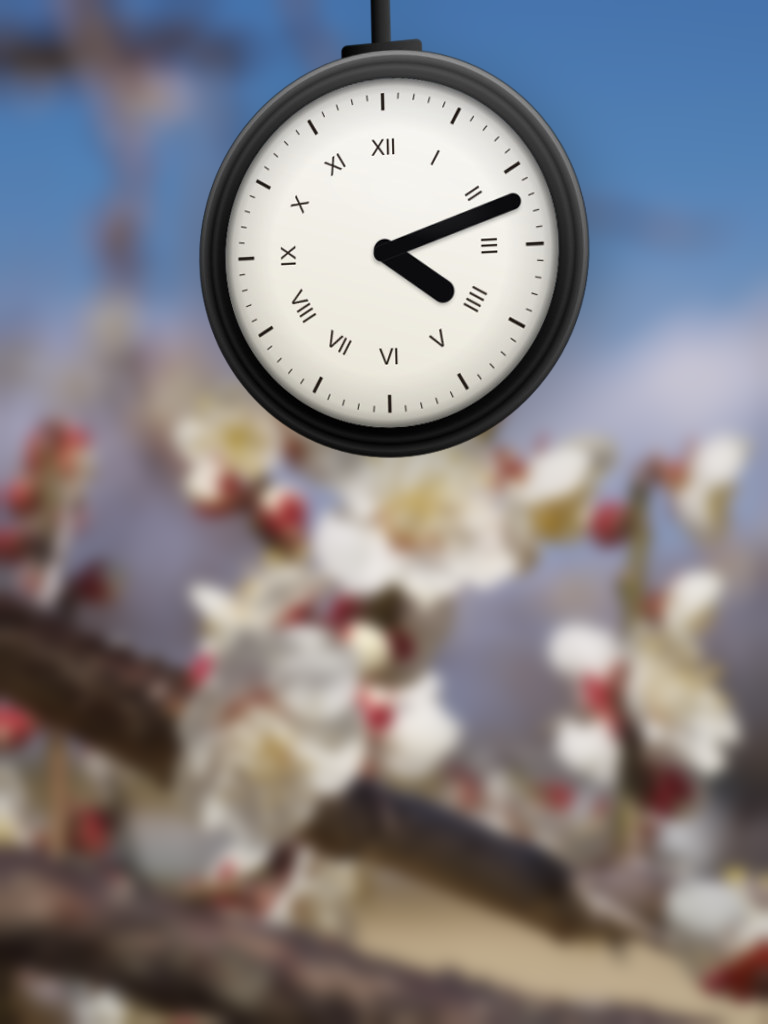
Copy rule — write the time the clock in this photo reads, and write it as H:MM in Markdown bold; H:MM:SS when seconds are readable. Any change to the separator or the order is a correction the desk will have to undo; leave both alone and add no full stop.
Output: **4:12**
